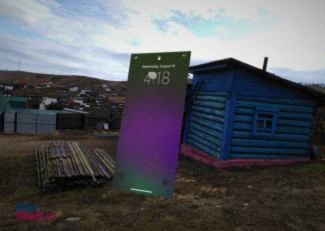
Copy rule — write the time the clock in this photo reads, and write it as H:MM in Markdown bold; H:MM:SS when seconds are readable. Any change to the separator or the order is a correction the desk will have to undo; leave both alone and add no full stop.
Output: **4:18**
